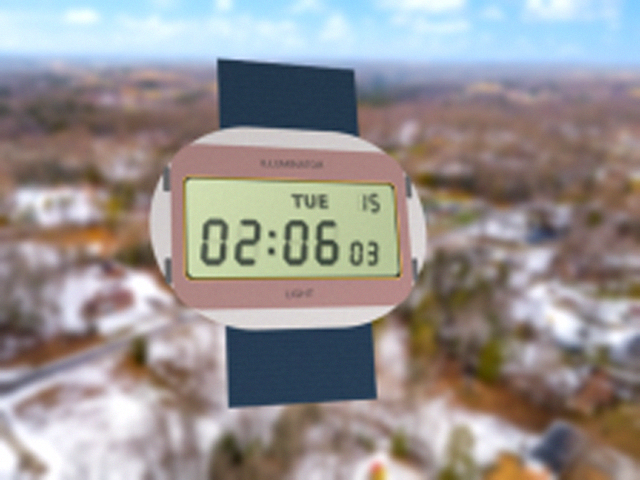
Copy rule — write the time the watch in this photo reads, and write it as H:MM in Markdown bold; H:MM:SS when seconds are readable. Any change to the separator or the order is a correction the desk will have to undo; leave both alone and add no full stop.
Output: **2:06:03**
